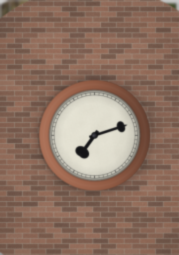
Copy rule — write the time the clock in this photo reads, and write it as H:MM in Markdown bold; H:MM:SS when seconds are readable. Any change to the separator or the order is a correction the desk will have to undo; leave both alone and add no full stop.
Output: **7:12**
